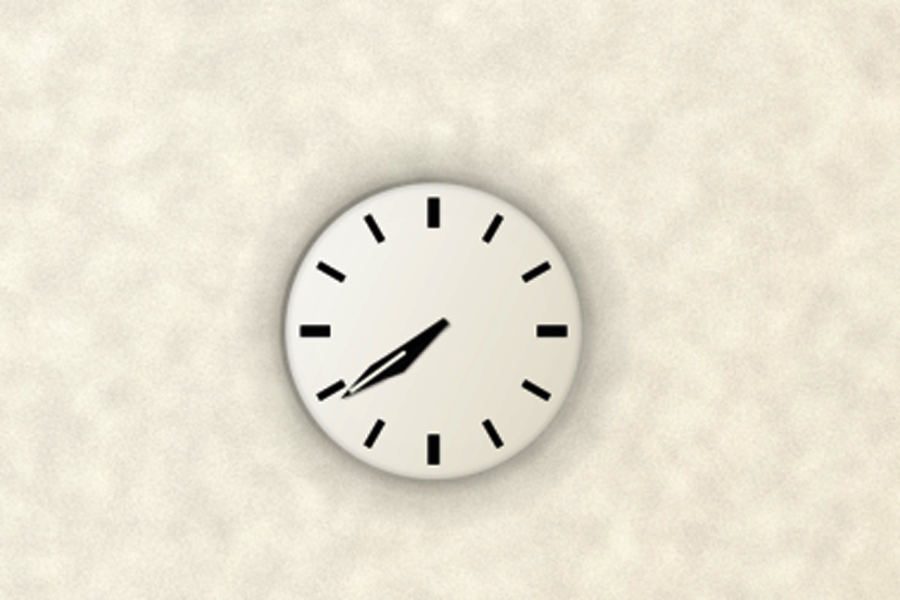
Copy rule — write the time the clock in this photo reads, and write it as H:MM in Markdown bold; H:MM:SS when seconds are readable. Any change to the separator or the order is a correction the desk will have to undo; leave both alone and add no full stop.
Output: **7:39**
